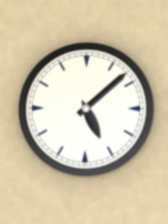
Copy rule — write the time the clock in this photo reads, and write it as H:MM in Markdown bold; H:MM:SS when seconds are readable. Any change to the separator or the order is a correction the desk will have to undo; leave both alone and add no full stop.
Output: **5:08**
